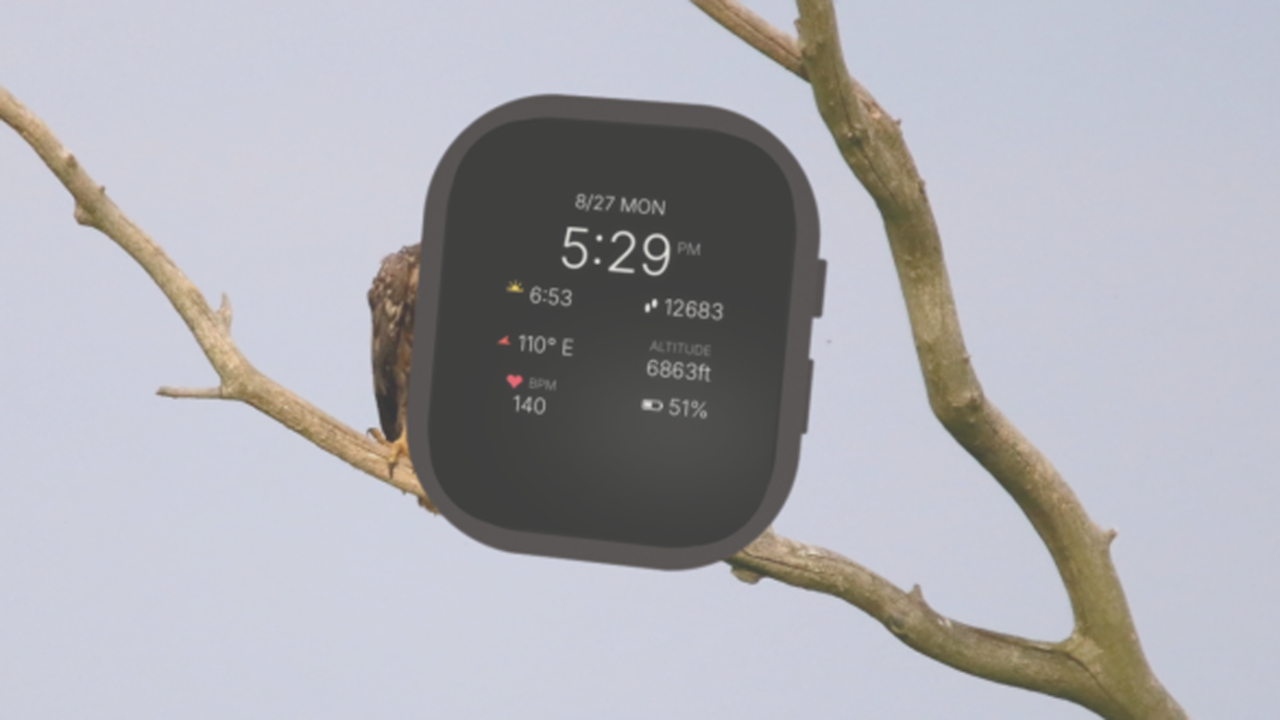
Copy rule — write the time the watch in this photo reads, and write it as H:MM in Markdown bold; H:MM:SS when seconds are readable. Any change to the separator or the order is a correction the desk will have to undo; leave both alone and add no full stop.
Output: **5:29**
